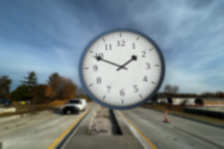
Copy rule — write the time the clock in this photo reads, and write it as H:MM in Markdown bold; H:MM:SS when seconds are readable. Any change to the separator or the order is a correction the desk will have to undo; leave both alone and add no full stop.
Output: **1:49**
